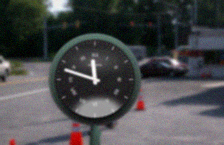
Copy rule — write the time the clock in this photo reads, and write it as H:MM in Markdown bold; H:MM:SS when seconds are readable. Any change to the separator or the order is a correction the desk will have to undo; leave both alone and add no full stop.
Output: **11:48**
